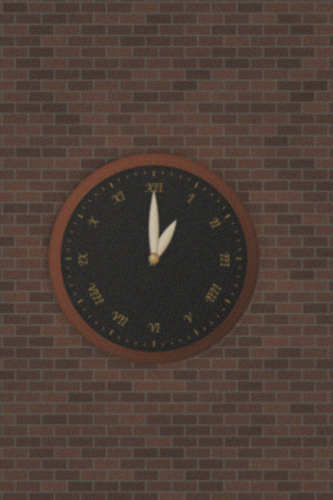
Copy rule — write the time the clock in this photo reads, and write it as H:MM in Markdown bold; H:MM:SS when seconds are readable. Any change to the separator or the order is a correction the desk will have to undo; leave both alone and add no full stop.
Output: **1:00**
